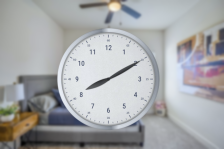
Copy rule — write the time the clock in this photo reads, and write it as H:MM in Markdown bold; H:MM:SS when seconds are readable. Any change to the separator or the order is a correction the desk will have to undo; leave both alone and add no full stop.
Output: **8:10**
